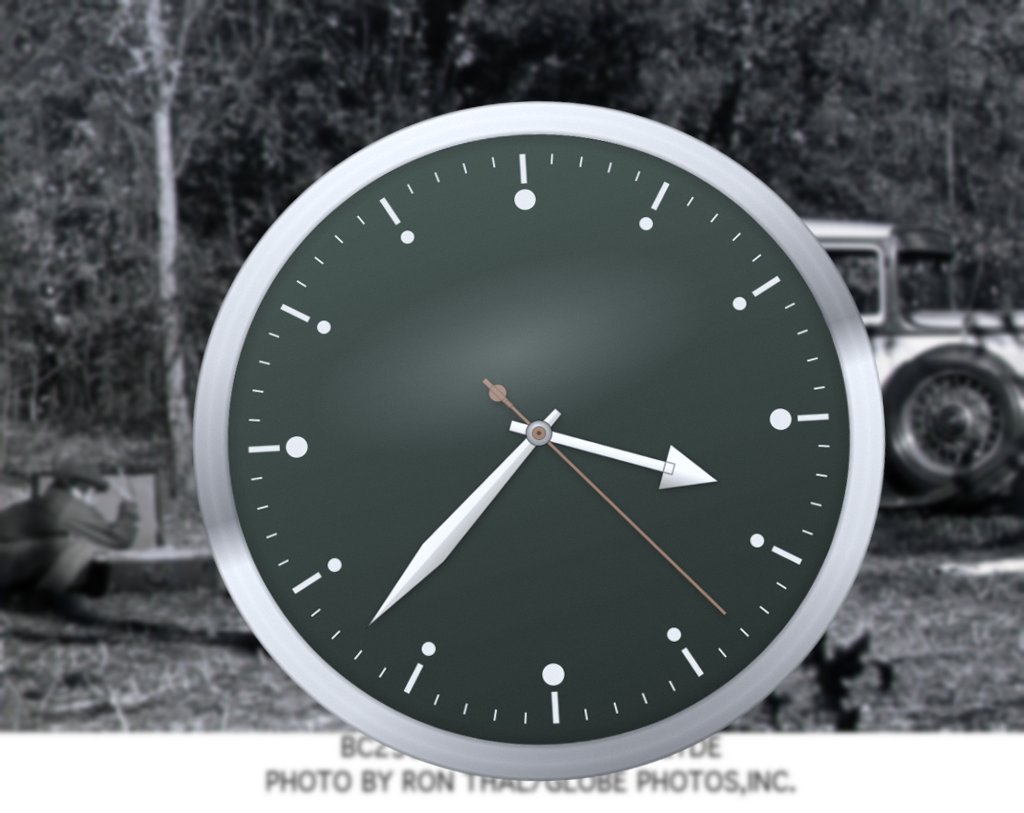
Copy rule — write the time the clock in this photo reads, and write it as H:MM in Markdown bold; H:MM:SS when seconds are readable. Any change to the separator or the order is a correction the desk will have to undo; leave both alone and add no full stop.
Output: **3:37:23**
